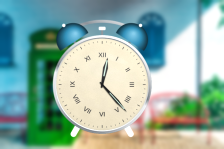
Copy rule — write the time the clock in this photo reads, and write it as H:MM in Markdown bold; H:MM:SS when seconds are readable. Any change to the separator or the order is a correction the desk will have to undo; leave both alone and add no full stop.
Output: **12:23**
